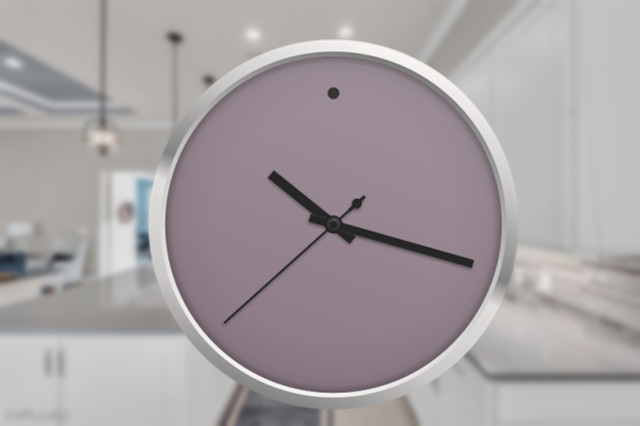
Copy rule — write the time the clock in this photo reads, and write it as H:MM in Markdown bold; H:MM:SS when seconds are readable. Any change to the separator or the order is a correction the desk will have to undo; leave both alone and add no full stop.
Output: **10:17:38**
